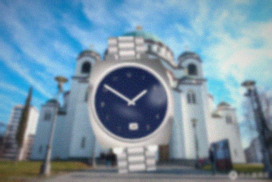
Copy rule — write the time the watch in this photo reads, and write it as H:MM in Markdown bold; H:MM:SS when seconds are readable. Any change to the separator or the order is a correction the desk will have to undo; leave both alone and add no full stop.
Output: **1:51**
